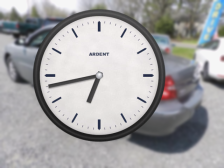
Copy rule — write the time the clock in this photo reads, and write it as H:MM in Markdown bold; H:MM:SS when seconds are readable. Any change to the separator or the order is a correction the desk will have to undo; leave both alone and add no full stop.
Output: **6:43**
